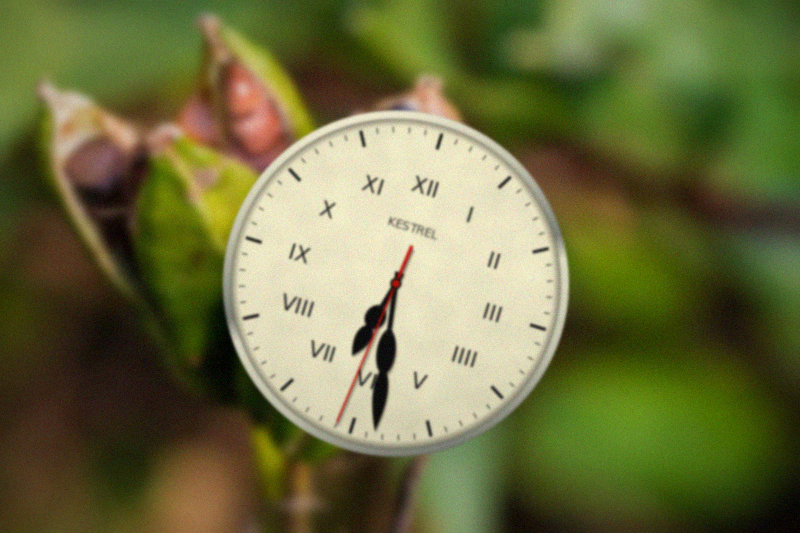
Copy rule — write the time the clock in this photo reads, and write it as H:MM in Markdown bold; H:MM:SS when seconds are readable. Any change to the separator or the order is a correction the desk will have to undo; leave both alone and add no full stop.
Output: **6:28:31**
